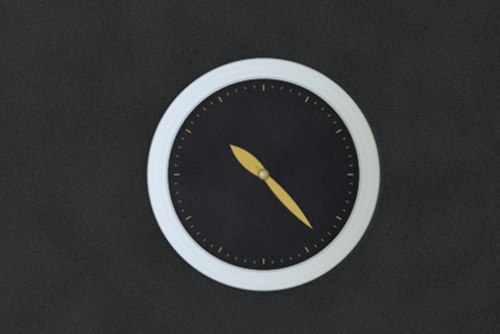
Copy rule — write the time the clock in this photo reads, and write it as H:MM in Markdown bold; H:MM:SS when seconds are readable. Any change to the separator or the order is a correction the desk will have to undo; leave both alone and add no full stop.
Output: **10:23**
